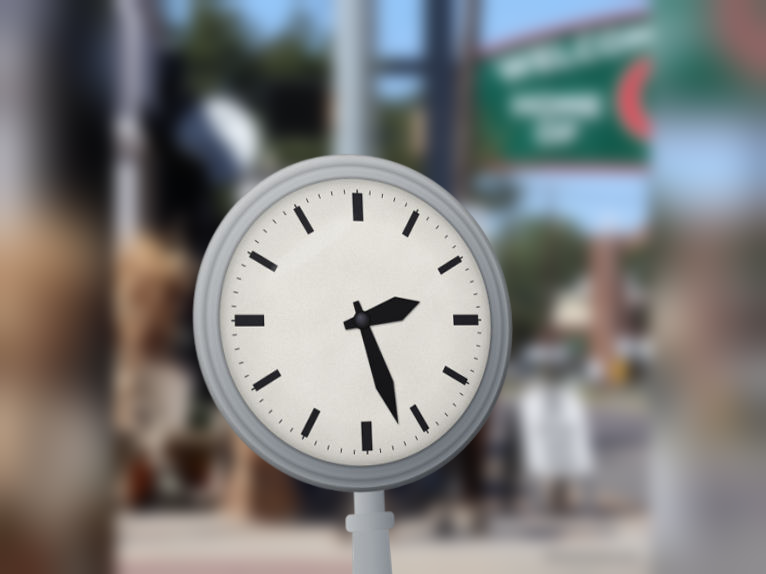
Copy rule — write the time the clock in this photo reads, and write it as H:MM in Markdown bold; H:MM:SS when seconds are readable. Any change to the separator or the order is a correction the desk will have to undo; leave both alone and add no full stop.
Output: **2:27**
